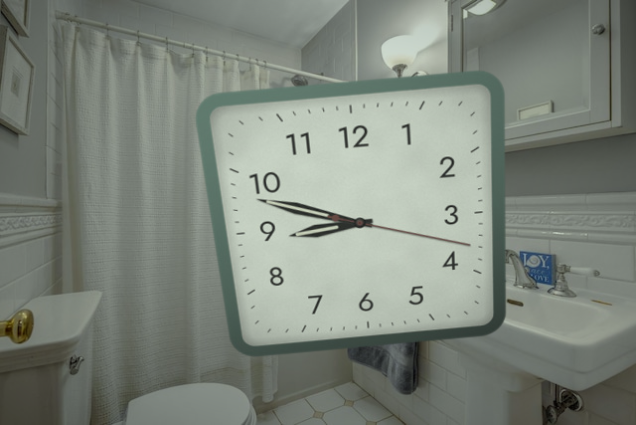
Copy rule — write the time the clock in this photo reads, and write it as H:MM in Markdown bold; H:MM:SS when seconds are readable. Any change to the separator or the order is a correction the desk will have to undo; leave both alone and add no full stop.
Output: **8:48:18**
